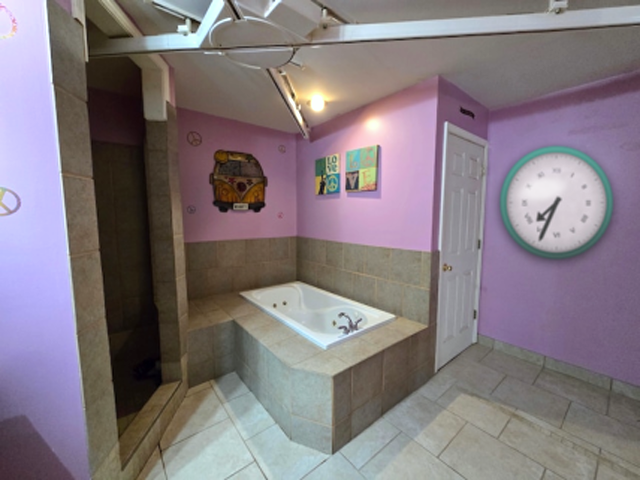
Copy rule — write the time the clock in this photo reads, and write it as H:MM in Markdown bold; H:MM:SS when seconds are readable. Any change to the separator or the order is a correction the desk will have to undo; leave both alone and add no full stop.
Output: **7:34**
